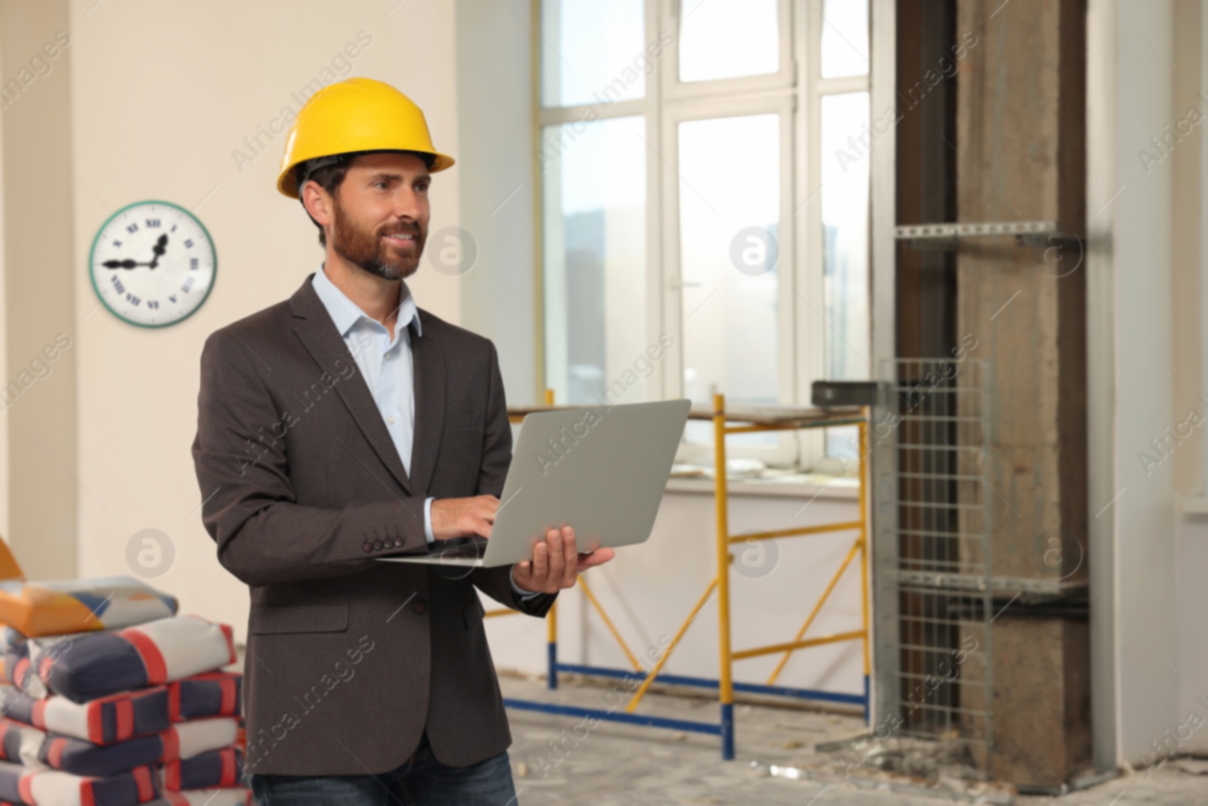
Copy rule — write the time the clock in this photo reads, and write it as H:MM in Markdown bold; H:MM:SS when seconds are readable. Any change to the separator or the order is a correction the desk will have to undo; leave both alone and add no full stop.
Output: **12:45**
